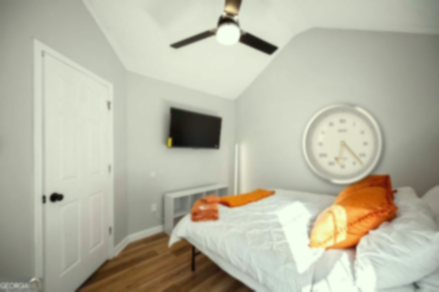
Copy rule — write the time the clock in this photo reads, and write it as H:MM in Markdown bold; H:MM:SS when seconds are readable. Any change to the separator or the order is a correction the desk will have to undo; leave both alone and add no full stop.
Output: **6:23**
